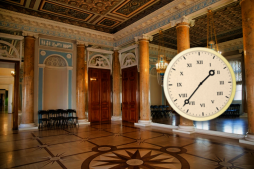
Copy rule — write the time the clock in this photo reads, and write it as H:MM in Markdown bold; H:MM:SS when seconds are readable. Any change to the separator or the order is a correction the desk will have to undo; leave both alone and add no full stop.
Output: **1:37**
